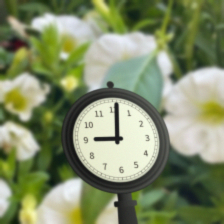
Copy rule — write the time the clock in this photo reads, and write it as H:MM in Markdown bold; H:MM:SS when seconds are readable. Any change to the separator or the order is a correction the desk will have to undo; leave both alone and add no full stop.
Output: **9:01**
